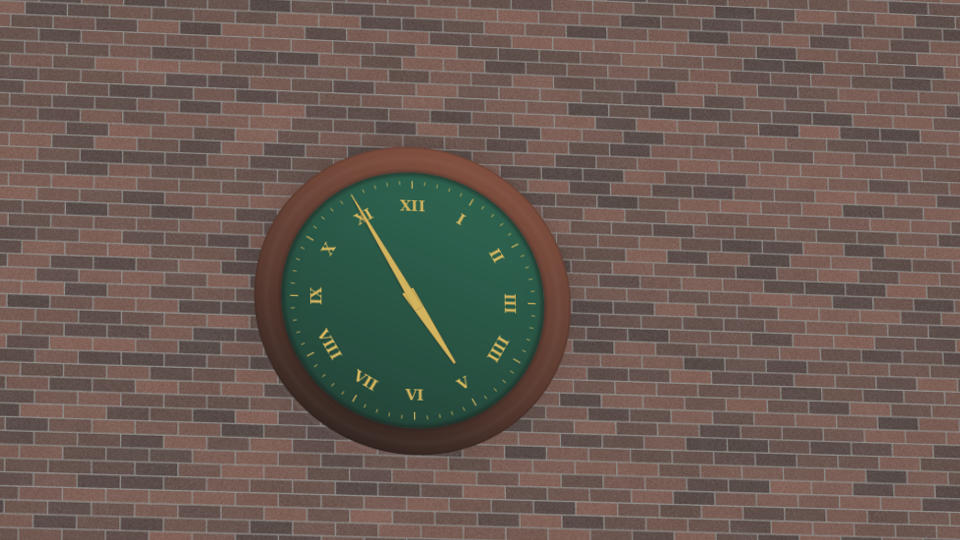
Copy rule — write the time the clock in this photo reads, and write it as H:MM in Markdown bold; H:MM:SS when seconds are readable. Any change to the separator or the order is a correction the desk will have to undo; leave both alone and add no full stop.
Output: **4:55**
